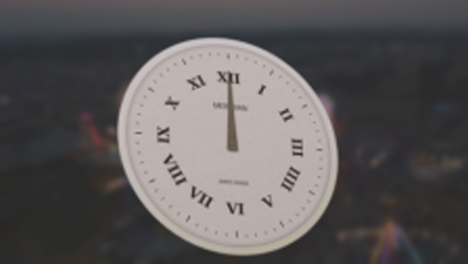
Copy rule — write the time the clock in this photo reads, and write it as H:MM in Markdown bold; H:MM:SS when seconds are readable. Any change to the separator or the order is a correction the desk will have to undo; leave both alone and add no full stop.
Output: **12:00**
